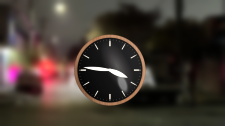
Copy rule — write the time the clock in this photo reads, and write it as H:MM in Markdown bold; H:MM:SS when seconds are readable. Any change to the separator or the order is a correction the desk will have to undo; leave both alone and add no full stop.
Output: **3:46**
